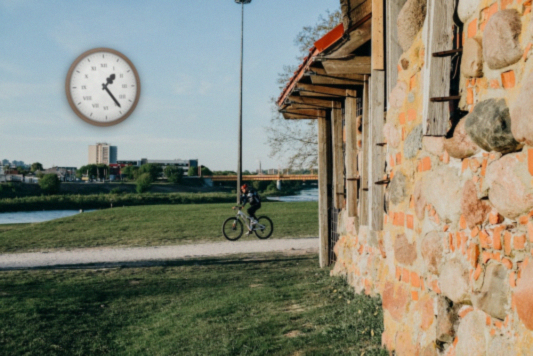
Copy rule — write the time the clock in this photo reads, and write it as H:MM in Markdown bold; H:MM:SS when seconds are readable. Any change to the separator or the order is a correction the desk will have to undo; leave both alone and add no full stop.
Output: **1:24**
